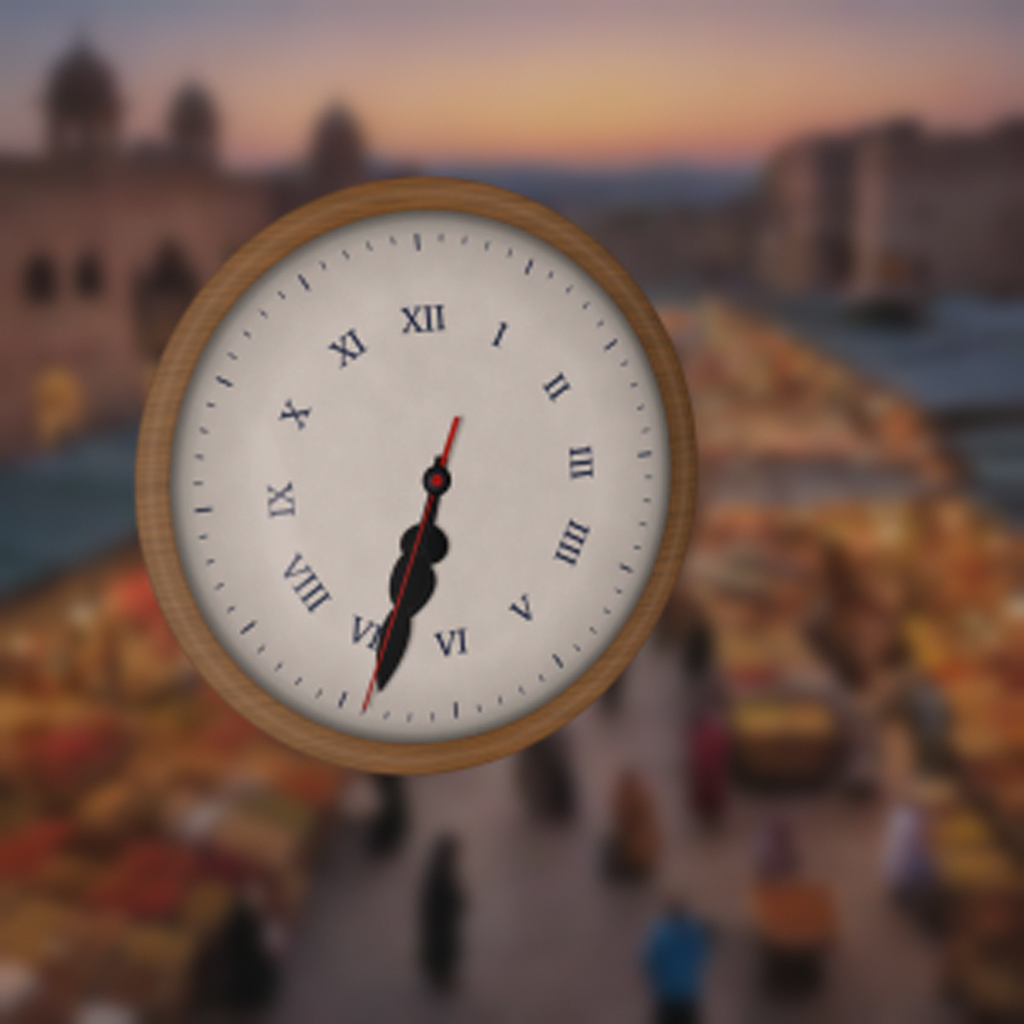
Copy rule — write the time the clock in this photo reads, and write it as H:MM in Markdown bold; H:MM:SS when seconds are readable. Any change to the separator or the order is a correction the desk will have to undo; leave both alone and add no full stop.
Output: **6:33:34**
